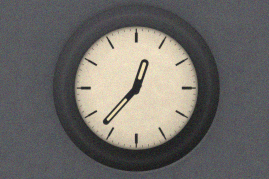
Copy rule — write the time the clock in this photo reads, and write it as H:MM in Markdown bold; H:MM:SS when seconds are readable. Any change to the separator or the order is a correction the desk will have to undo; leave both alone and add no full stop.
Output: **12:37**
